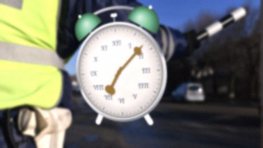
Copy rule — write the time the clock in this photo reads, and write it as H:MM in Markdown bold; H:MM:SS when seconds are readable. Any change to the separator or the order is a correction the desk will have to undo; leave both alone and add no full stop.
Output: **7:08**
